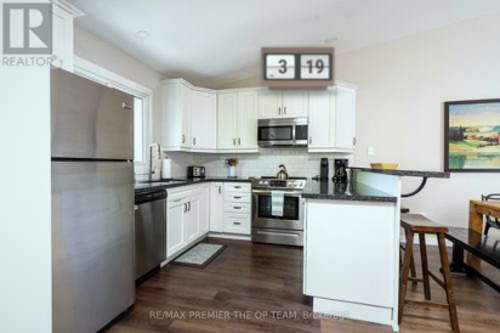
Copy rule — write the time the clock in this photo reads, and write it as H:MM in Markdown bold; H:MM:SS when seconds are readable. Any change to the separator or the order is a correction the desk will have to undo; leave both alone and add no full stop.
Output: **3:19**
